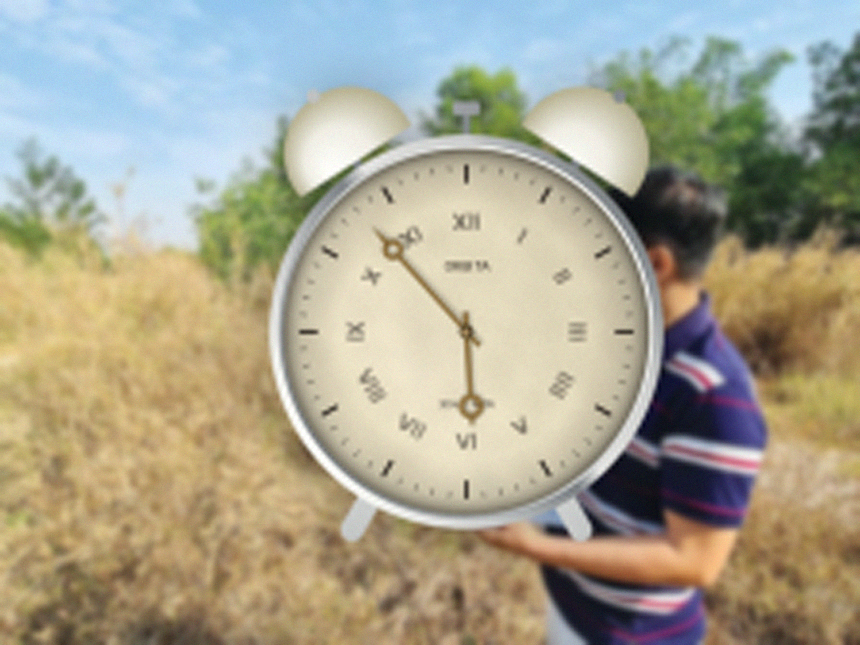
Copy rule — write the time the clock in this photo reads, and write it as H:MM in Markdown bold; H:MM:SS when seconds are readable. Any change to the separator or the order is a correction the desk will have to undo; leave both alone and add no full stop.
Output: **5:53**
